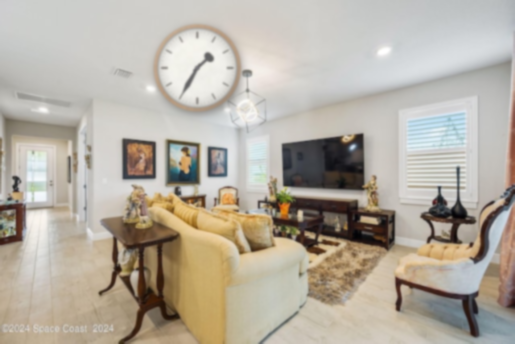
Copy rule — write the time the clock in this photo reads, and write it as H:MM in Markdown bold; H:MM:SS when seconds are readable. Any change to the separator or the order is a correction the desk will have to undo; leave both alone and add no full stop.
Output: **1:35**
